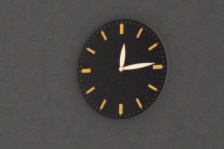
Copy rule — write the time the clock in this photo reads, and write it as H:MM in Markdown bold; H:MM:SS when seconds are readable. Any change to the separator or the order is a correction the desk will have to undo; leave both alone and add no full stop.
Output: **12:14**
